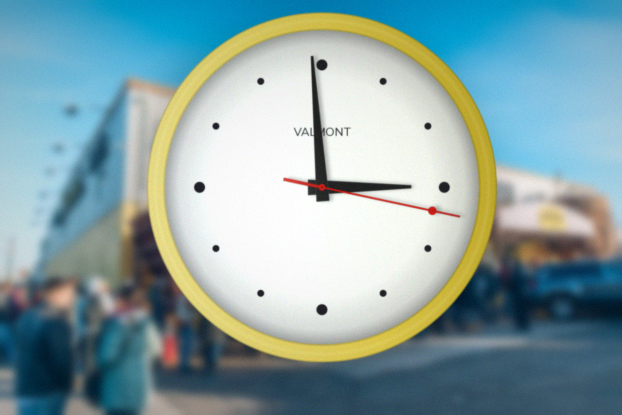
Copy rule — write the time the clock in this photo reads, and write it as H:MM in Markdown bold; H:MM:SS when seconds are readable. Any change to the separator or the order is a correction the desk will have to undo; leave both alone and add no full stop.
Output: **2:59:17**
